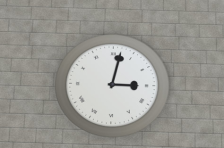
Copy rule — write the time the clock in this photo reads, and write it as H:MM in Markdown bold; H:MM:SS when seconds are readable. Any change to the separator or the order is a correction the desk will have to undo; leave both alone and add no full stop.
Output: **3:02**
